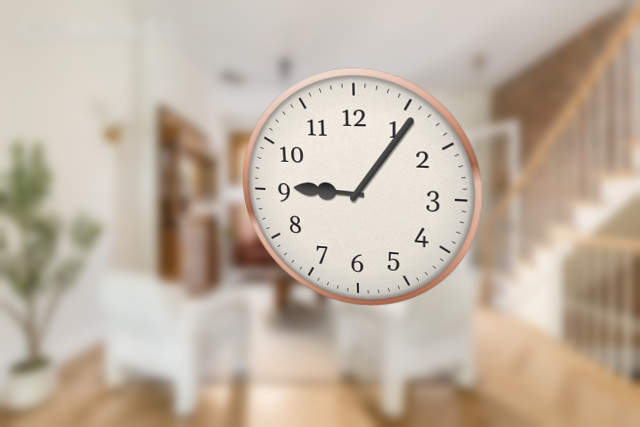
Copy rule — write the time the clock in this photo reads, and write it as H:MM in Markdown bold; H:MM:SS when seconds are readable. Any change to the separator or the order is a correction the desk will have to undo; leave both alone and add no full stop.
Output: **9:06**
